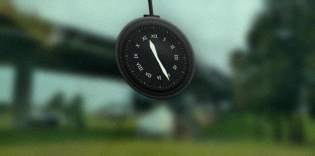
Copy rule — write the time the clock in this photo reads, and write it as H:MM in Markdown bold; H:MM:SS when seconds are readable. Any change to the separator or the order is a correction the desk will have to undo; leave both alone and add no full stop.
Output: **11:26**
